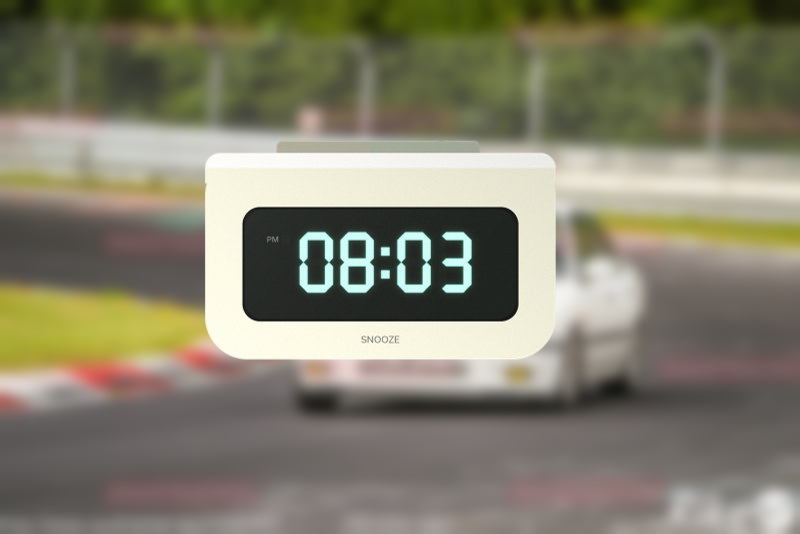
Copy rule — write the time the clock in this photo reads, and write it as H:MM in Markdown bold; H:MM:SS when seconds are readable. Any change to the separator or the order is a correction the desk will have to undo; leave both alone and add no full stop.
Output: **8:03**
